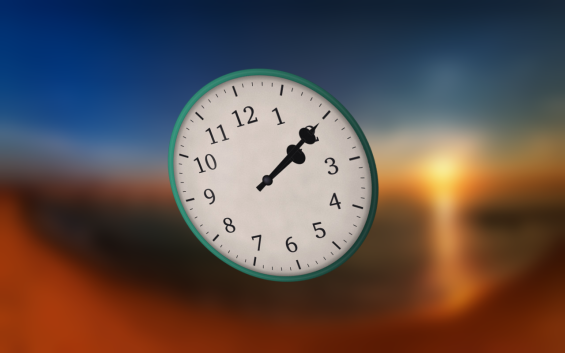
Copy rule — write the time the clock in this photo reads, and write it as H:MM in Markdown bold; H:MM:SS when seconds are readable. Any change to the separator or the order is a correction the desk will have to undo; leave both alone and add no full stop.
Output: **2:10**
